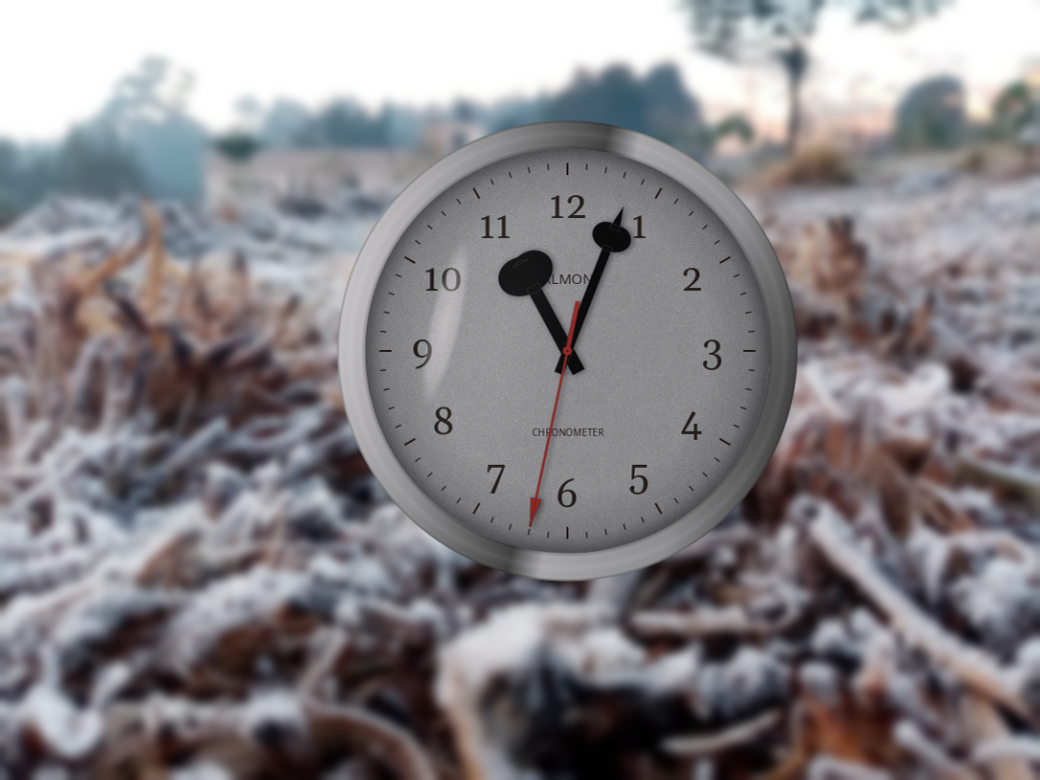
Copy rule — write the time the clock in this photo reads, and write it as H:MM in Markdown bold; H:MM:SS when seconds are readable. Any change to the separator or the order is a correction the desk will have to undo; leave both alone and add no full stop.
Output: **11:03:32**
